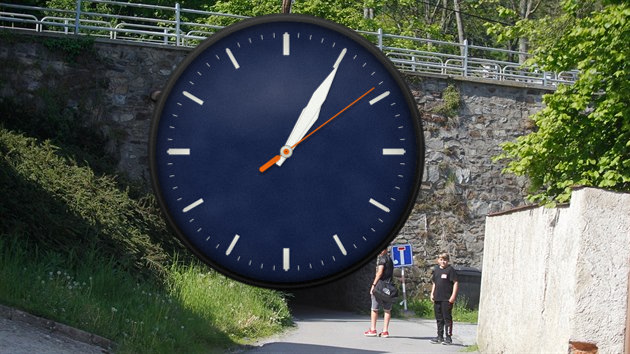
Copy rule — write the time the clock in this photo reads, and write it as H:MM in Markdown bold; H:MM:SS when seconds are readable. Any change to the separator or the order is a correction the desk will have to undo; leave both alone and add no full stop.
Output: **1:05:09**
